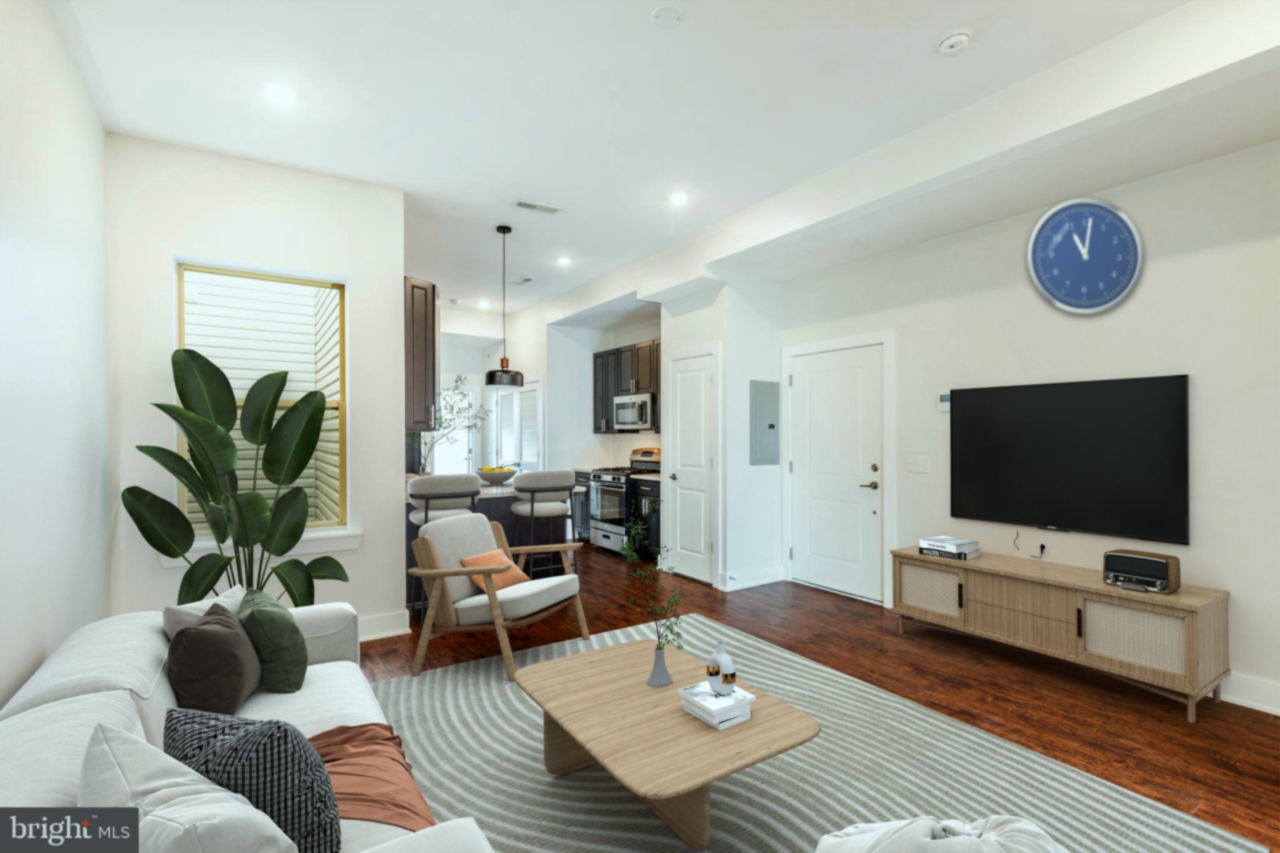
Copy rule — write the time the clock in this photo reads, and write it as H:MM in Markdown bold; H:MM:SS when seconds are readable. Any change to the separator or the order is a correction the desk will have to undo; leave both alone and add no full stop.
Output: **11:01**
